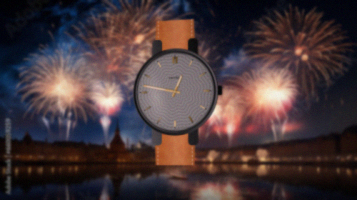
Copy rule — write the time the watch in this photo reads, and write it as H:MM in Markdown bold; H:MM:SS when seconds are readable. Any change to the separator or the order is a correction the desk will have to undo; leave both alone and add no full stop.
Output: **12:47**
